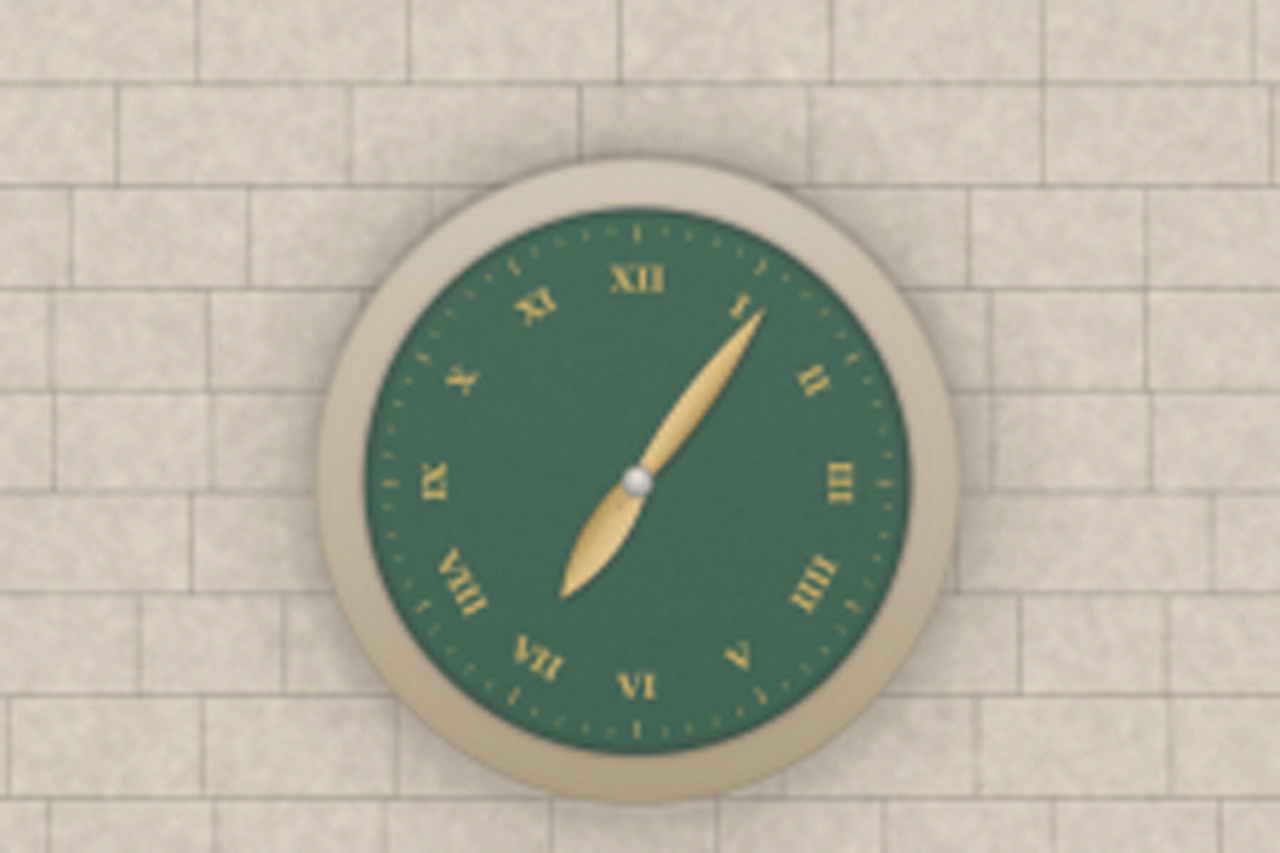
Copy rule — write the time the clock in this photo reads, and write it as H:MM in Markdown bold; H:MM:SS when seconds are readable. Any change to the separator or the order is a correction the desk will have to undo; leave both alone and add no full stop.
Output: **7:06**
